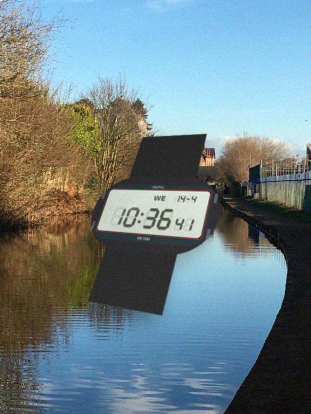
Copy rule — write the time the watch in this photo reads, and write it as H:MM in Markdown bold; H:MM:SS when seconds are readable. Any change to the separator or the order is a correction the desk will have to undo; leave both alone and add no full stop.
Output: **10:36:41**
